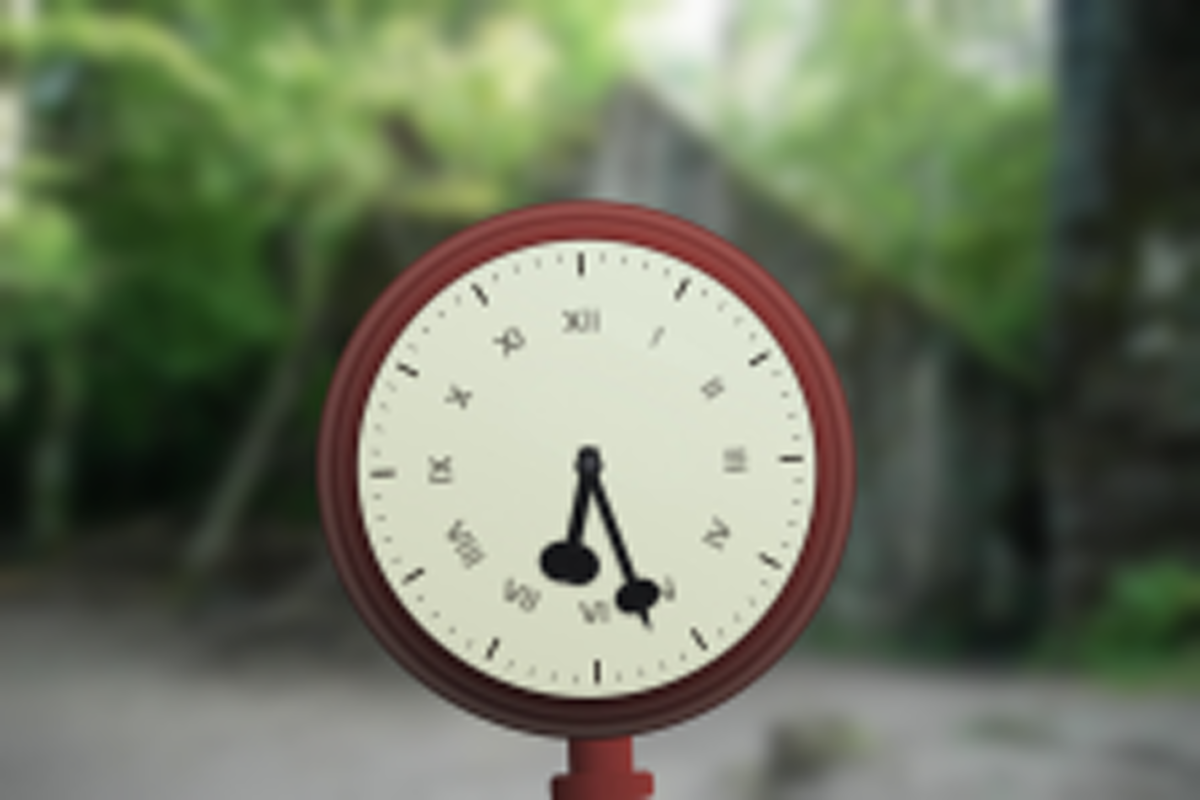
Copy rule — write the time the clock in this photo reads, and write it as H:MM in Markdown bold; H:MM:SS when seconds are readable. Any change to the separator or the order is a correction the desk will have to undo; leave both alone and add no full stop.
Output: **6:27**
